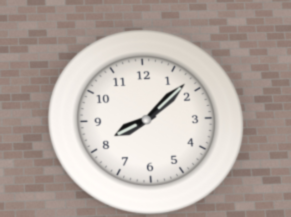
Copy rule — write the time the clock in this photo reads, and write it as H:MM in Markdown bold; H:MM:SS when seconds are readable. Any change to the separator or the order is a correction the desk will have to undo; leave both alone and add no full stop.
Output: **8:08**
